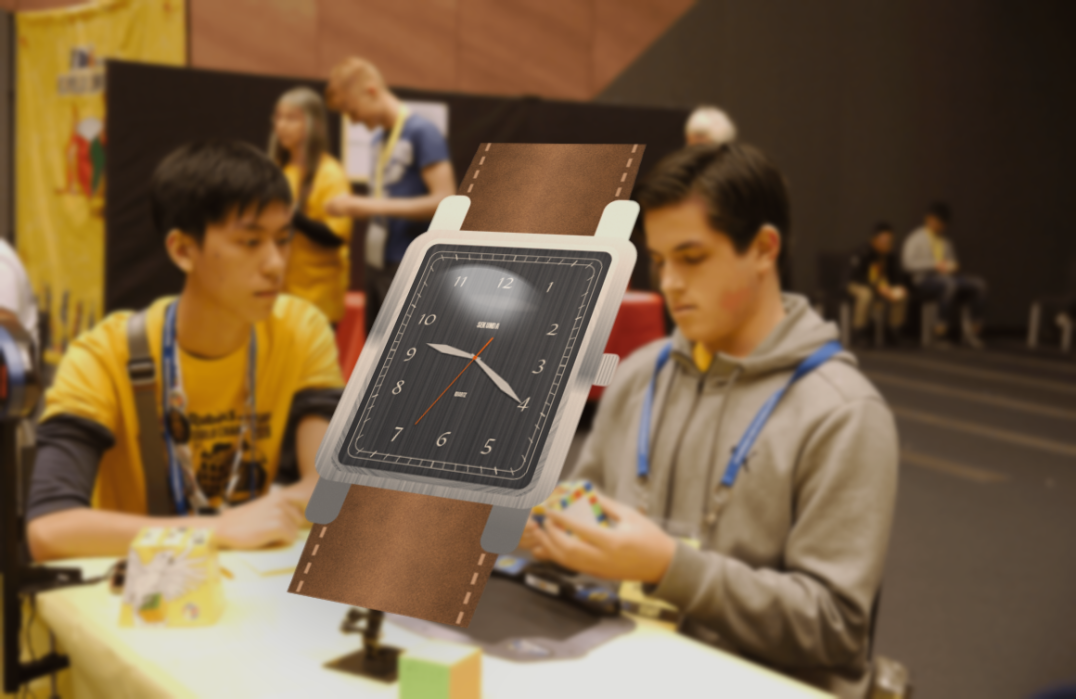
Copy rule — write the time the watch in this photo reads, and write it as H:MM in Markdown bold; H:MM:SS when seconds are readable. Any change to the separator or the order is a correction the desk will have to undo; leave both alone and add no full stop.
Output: **9:20:34**
